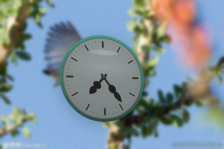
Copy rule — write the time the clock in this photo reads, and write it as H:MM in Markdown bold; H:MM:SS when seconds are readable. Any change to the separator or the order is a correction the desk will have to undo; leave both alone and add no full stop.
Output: **7:24**
